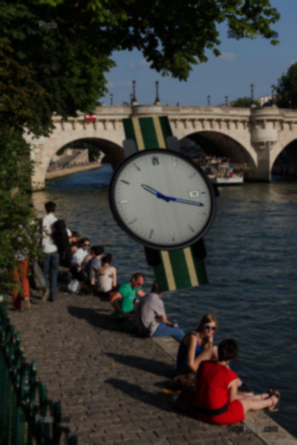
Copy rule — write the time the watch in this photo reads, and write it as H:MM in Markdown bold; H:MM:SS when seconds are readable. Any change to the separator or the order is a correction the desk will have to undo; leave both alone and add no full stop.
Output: **10:18**
